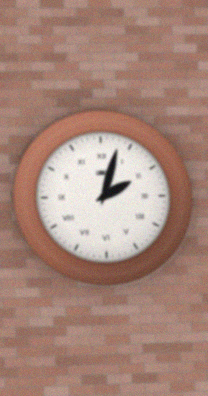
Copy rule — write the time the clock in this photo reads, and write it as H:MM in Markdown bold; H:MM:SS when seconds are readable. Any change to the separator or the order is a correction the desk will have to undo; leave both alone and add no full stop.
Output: **2:03**
